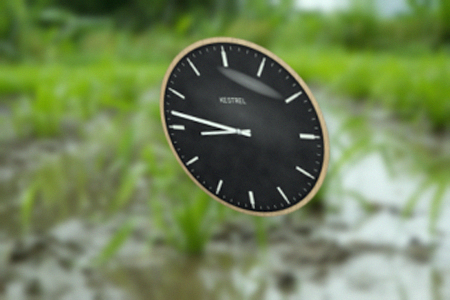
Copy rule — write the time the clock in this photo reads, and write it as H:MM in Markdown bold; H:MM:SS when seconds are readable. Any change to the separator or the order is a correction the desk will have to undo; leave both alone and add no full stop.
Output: **8:47**
